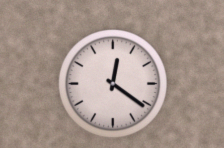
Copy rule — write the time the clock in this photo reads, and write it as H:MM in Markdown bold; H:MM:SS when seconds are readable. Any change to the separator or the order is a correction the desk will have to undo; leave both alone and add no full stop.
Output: **12:21**
